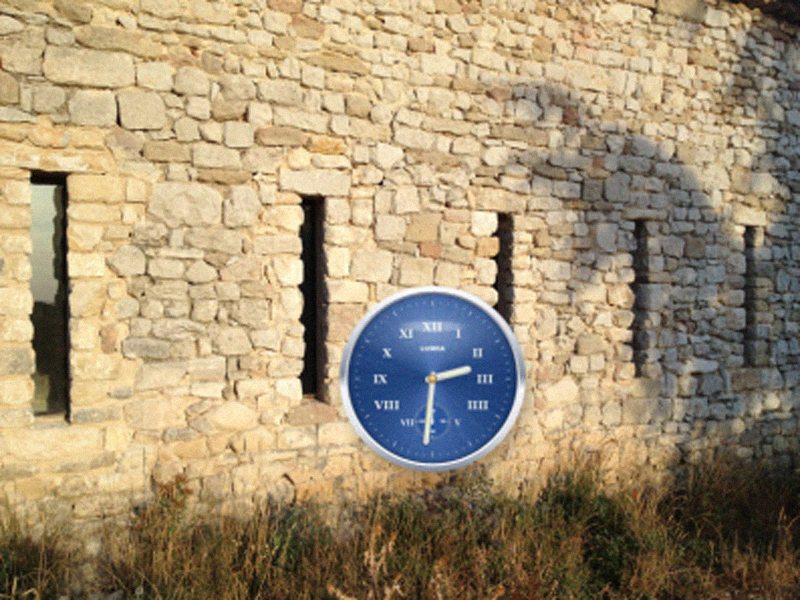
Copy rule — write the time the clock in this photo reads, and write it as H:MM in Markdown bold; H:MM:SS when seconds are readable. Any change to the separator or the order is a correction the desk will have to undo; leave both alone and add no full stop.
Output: **2:31**
